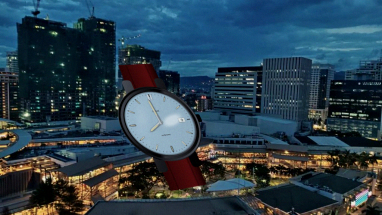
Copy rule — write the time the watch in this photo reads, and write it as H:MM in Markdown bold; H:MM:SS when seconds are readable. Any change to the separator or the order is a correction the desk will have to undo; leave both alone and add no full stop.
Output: **7:59**
